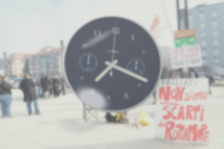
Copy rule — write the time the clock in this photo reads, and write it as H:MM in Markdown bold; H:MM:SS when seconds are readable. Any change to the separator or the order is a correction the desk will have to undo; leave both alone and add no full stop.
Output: **7:18**
